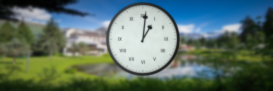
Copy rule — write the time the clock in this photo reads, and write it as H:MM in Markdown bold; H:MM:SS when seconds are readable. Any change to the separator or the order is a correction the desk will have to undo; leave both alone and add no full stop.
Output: **1:01**
